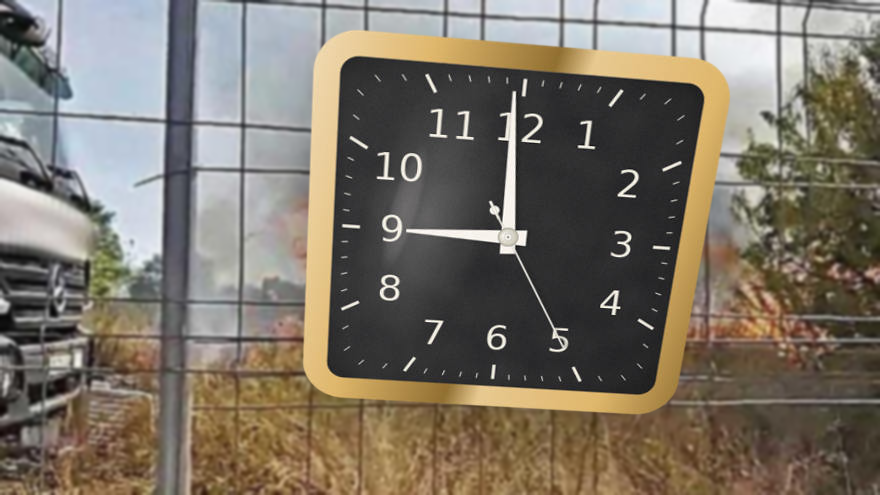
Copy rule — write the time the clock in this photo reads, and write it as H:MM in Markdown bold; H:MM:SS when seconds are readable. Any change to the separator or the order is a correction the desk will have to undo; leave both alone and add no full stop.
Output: **8:59:25**
